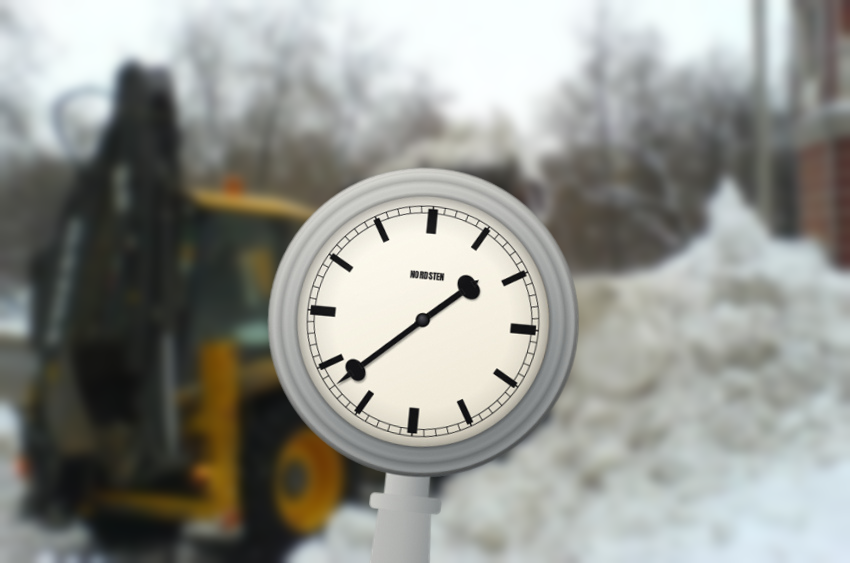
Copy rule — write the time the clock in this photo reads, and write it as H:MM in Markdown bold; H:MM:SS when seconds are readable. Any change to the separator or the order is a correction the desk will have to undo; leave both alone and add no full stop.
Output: **1:38**
